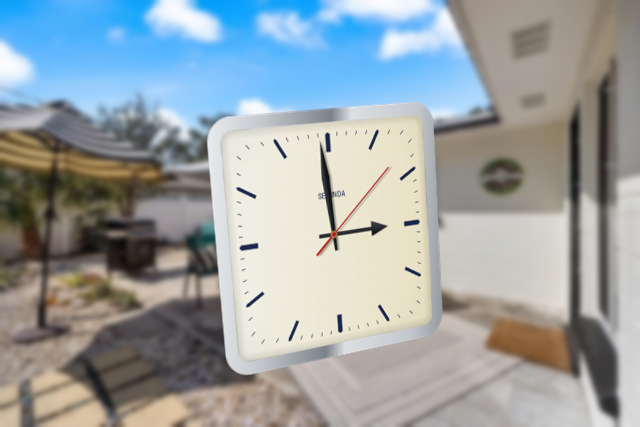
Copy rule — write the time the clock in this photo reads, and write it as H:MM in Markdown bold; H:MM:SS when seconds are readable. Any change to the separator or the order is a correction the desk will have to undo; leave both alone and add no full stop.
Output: **2:59:08**
